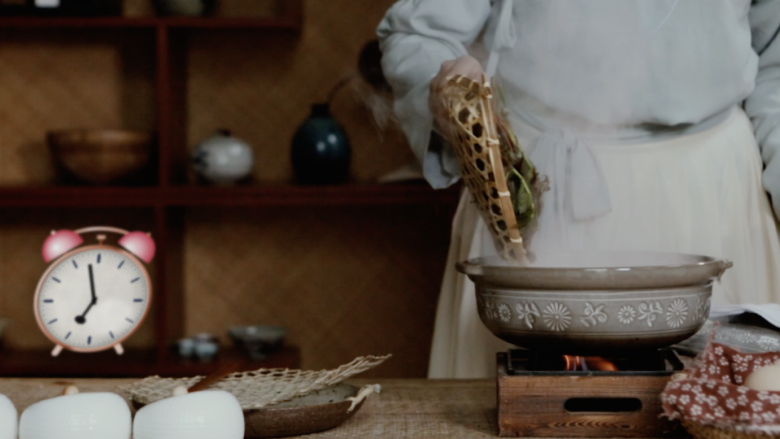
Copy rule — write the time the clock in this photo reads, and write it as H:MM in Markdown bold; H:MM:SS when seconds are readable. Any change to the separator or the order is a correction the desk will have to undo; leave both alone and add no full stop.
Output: **6:58**
